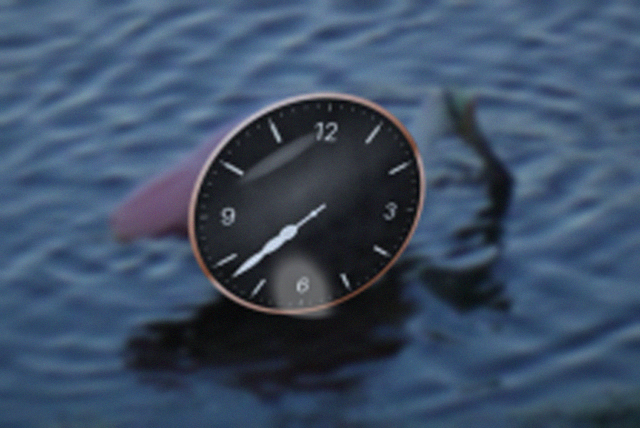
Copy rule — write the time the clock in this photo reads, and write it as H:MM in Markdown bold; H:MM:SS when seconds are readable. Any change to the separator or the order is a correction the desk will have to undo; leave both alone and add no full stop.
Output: **7:38**
